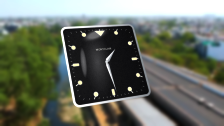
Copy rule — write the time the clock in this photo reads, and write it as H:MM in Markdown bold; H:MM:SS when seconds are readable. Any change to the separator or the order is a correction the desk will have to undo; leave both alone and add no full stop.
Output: **1:29**
